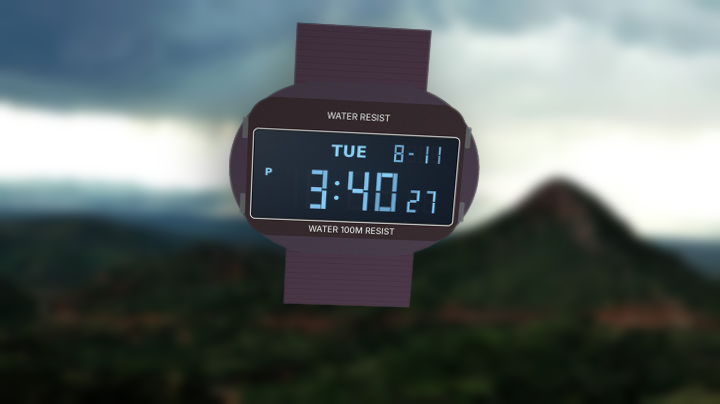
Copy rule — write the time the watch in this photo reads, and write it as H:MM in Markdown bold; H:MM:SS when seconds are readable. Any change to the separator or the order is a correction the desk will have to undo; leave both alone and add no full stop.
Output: **3:40:27**
